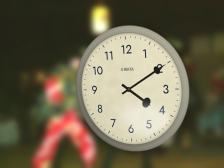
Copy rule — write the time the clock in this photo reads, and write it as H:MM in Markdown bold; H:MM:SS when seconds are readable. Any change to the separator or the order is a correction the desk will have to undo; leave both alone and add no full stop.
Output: **4:10**
